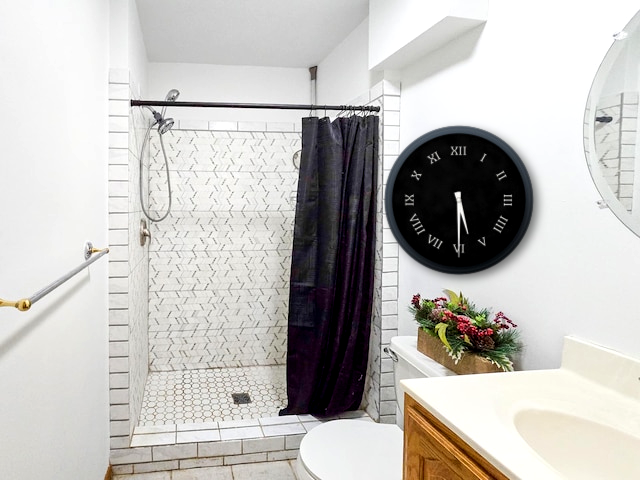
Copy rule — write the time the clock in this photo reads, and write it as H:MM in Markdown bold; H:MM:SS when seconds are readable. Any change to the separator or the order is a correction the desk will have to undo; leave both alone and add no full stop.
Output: **5:30**
